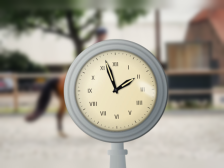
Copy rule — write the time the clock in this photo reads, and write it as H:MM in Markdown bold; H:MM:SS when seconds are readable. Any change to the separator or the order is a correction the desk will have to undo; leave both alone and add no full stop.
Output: **1:57**
